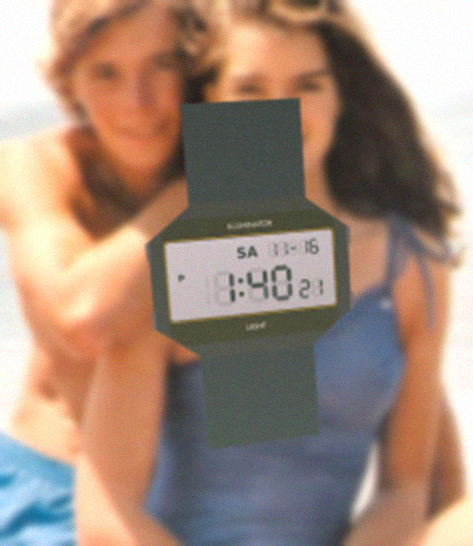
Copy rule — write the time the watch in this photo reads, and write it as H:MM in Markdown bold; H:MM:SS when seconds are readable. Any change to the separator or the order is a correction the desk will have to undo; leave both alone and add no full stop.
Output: **1:40:21**
